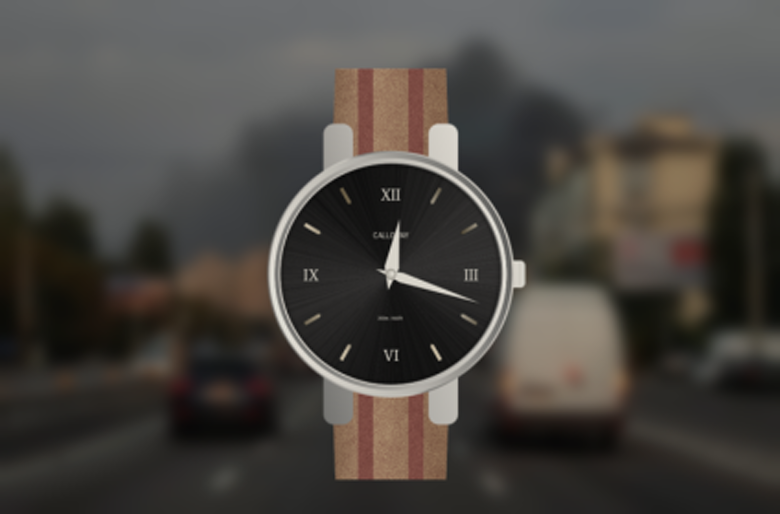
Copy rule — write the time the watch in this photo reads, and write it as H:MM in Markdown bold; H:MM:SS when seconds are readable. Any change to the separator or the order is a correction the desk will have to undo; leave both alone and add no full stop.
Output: **12:18**
